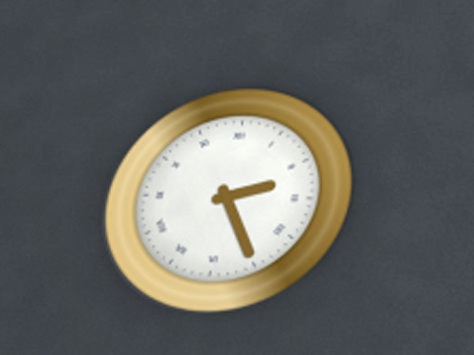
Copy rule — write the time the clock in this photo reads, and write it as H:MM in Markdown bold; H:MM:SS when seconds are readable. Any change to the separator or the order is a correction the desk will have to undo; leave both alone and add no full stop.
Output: **2:25**
